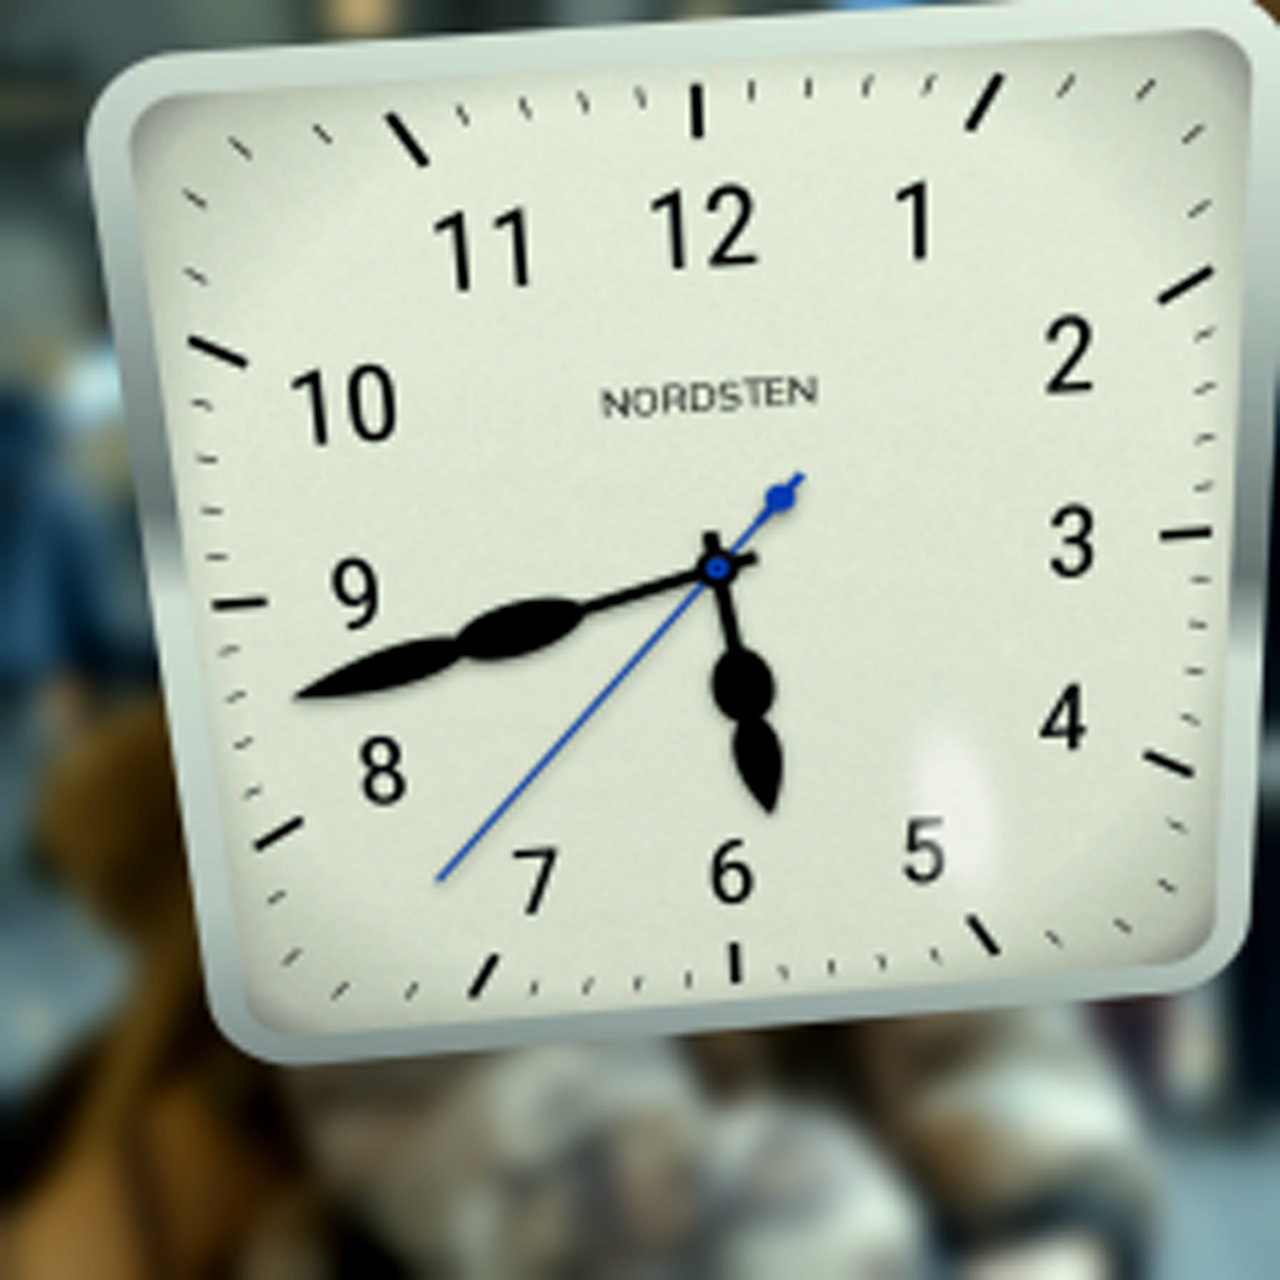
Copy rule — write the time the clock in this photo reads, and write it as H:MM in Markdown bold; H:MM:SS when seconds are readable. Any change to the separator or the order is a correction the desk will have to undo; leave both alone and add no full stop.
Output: **5:42:37**
